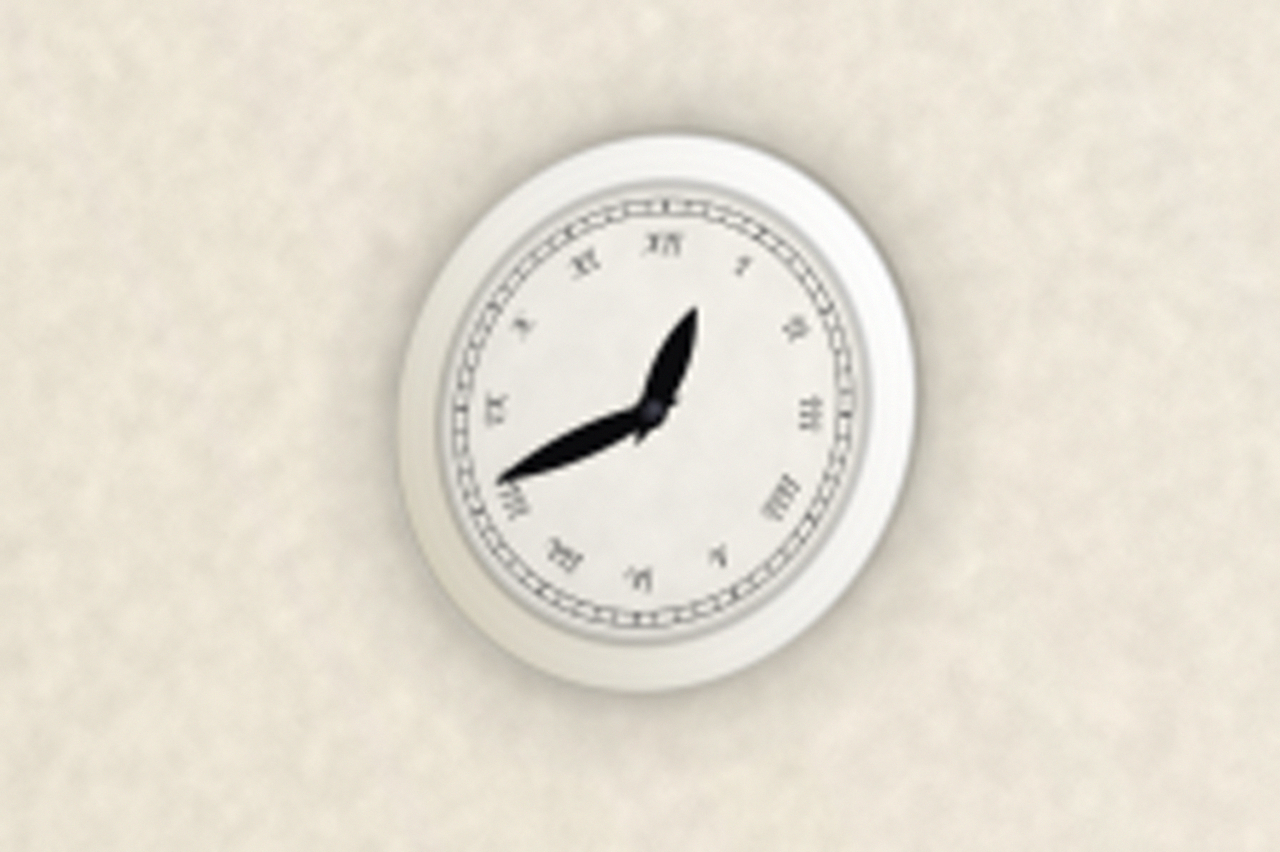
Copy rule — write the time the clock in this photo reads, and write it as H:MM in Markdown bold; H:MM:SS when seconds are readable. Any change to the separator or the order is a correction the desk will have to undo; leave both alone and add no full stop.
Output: **12:41**
